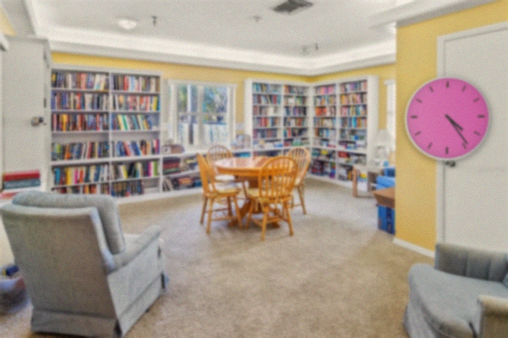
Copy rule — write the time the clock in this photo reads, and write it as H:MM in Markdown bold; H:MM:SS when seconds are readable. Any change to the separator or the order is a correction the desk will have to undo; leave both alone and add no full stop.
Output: **4:24**
